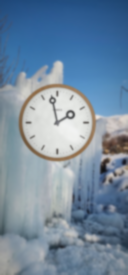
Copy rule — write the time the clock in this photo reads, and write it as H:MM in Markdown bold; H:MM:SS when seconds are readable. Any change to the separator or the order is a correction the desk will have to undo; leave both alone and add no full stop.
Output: **1:58**
